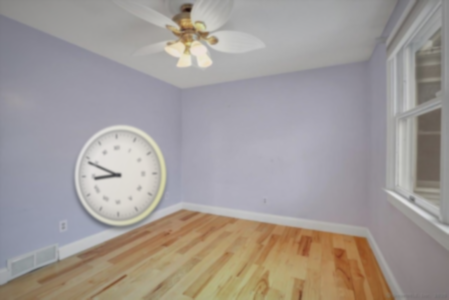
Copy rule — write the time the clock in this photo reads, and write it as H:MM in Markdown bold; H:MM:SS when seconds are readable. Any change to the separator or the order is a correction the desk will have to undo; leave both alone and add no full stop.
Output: **8:49**
